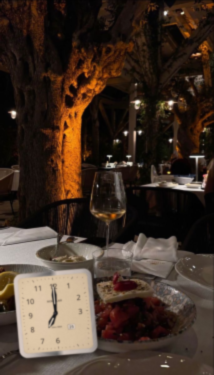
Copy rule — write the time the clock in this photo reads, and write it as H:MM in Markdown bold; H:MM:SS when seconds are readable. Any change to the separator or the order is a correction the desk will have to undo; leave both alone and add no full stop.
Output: **7:00**
